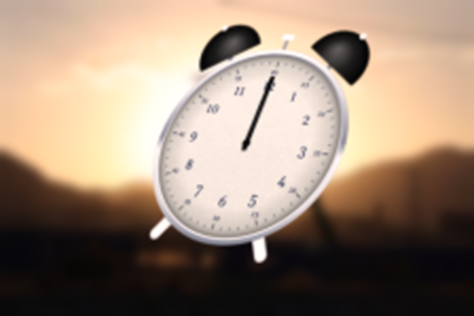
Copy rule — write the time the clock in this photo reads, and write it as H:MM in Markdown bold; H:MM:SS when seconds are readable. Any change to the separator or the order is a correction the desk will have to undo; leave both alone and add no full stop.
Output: **12:00**
